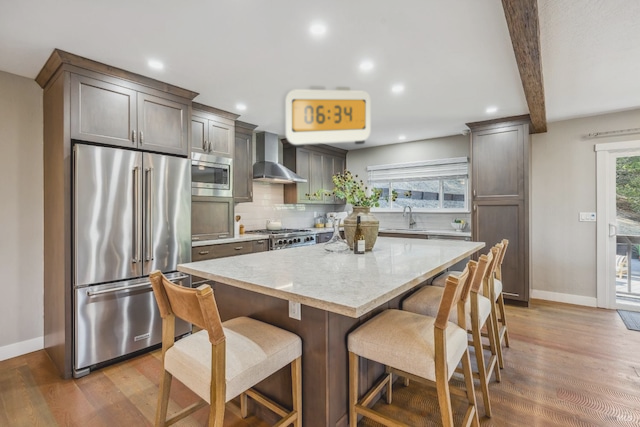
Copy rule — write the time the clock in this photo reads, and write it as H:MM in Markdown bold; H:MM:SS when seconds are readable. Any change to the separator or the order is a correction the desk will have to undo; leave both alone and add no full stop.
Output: **6:34**
